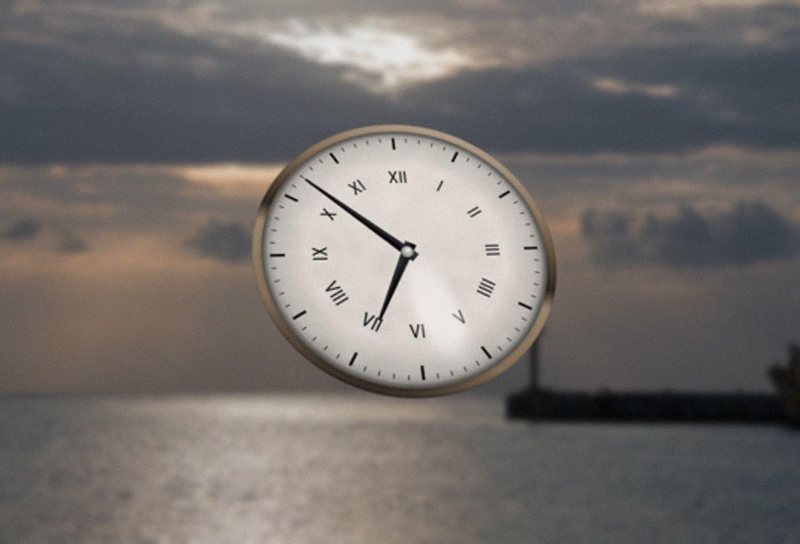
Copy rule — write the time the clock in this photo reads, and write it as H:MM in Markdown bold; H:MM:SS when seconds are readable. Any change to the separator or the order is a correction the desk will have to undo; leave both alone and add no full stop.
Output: **6:52**
